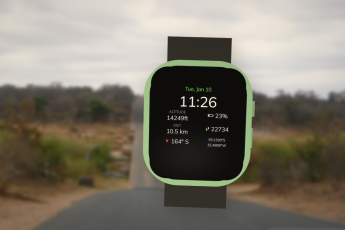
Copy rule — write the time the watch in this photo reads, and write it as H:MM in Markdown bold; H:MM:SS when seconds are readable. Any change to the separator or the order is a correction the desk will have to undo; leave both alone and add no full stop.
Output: **11:26**
